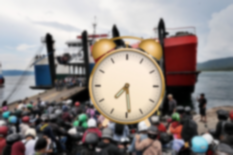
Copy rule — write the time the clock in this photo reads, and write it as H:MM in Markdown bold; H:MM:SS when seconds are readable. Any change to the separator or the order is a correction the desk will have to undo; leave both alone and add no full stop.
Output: **7:29**
